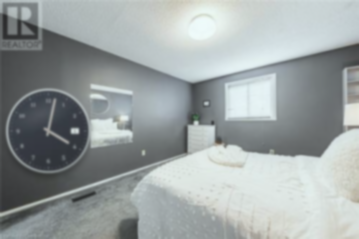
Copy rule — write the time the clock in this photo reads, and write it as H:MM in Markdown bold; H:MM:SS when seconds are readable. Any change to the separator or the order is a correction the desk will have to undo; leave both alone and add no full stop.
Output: **4:02**
